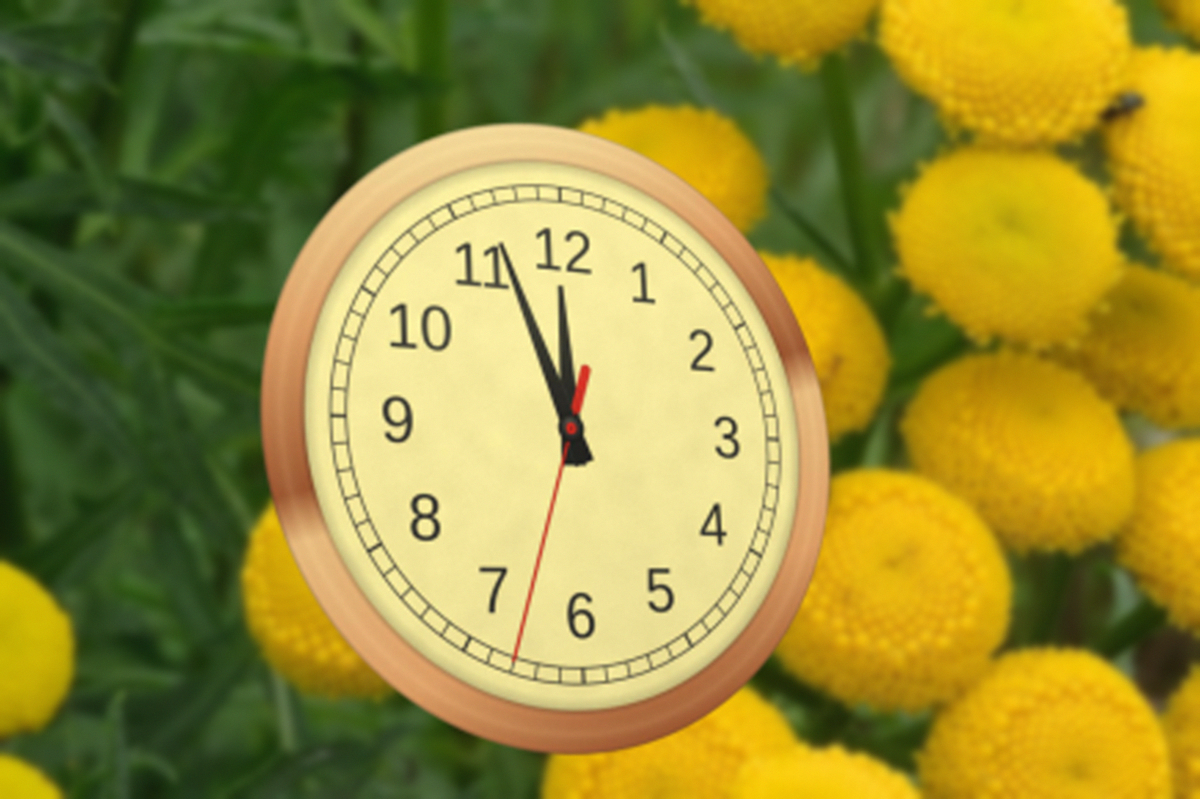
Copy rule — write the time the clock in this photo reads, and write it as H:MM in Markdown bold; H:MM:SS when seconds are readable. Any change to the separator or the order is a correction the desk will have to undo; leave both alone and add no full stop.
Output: **11:56:33**
